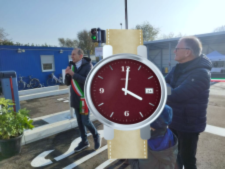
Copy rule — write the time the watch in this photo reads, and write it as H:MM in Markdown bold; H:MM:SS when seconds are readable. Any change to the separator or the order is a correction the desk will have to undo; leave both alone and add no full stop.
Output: **4:01**
